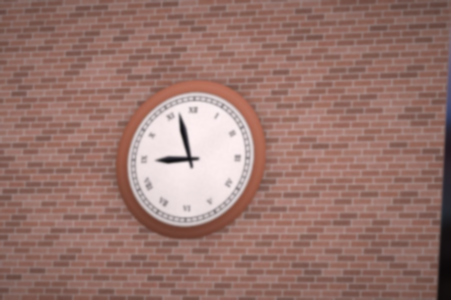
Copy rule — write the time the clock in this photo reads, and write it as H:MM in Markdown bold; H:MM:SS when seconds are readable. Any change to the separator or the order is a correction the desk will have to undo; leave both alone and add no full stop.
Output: **8:57**
